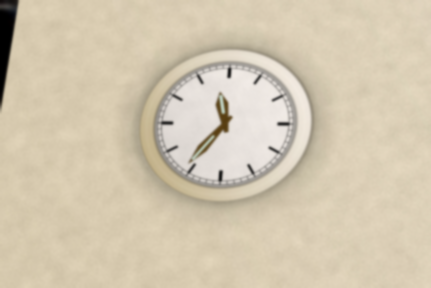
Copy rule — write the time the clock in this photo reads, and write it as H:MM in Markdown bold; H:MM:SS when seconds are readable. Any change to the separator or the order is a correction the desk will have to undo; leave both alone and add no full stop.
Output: **11:36**
